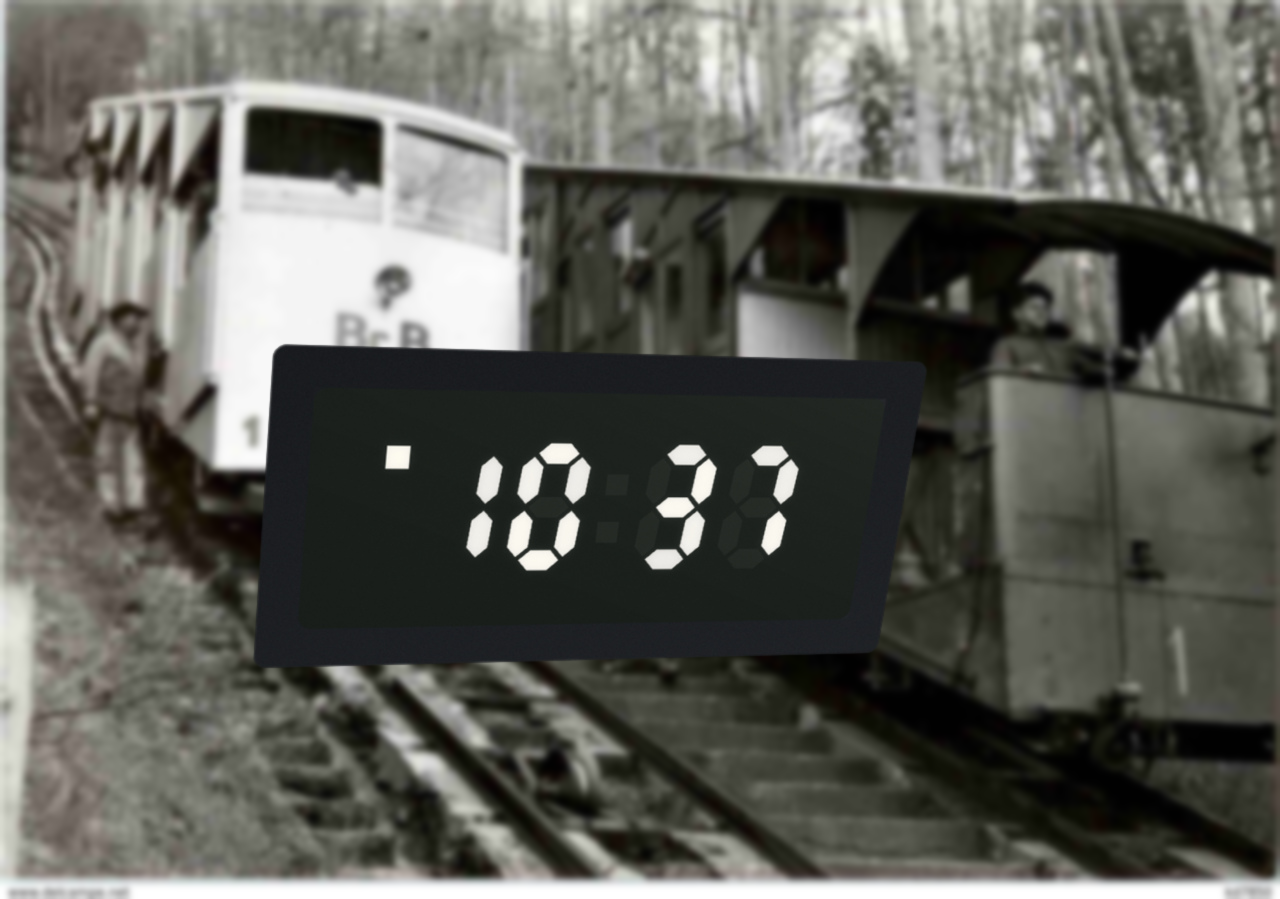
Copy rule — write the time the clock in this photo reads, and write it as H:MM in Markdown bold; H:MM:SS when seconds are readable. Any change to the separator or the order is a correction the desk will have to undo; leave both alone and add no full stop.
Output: **10:37**
